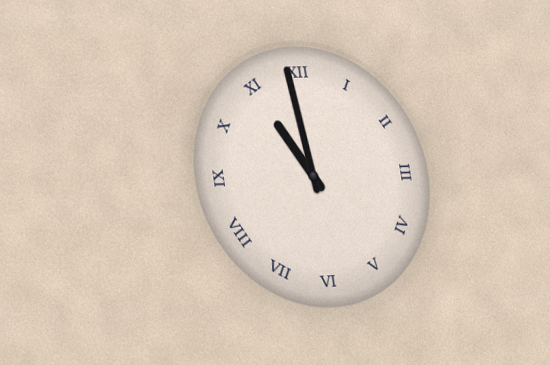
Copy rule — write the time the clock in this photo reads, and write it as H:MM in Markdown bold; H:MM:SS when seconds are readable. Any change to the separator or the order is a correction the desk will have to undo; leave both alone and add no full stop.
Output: **10:59**
